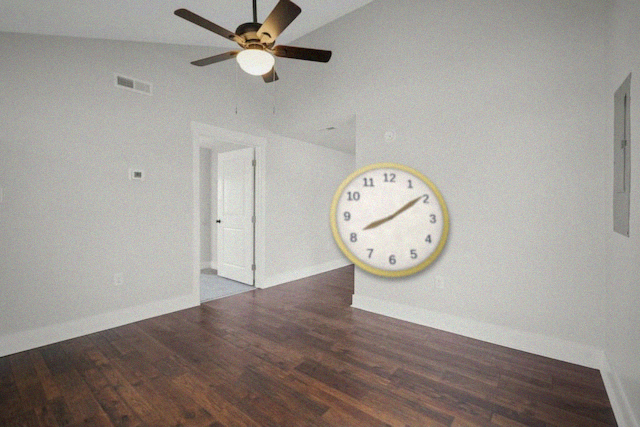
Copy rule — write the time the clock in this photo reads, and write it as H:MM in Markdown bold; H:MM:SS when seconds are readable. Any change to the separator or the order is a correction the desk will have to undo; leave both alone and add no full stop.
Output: **8:09**
